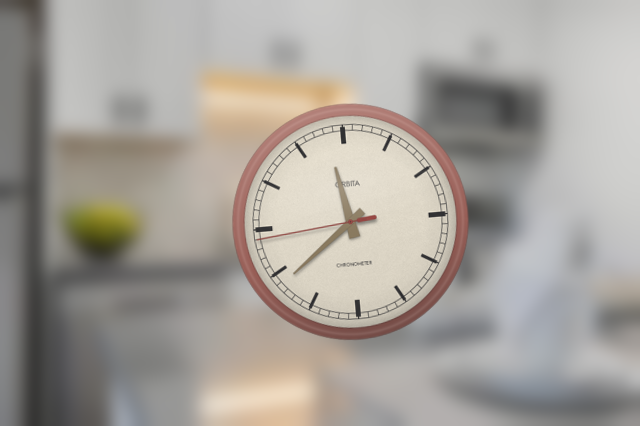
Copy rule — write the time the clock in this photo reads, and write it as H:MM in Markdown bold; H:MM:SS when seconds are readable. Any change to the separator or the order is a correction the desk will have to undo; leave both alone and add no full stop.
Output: **11:38:44**
